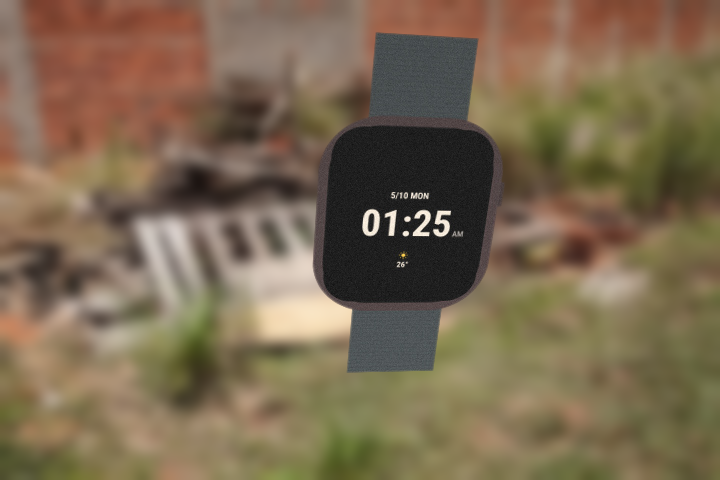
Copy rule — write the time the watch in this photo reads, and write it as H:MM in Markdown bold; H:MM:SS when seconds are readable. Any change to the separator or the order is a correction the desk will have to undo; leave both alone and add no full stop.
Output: **1:25**
